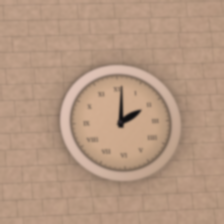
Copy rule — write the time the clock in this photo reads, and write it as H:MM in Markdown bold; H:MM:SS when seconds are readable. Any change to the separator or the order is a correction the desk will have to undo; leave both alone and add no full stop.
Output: **2:01**
